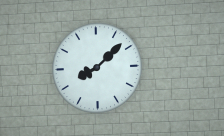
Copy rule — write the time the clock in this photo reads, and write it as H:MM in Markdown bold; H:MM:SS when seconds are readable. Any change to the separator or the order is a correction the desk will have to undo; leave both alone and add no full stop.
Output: **8:08**
